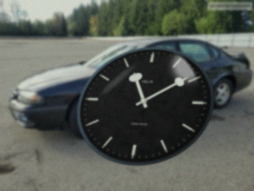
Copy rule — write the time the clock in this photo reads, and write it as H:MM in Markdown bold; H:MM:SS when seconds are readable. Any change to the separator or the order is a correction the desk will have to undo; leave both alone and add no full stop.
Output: **11:09**
